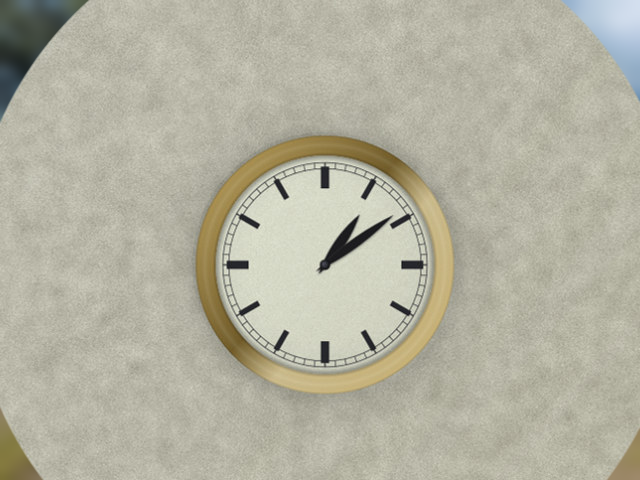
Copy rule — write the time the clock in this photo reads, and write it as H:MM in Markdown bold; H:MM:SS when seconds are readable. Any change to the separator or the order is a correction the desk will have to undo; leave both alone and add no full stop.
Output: **1:09**
